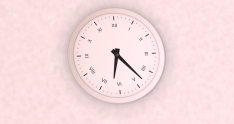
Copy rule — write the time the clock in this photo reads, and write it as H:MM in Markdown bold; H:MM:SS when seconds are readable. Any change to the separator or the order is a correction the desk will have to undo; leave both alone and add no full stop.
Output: **6:23**
